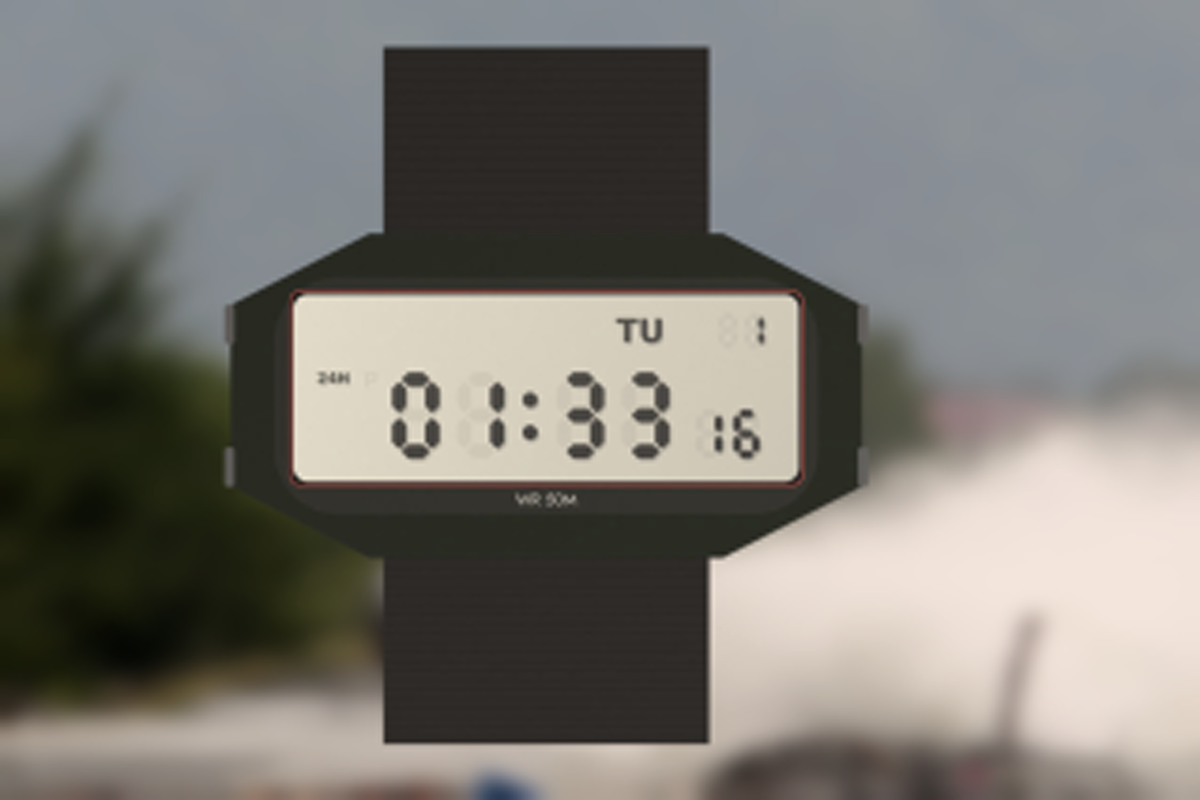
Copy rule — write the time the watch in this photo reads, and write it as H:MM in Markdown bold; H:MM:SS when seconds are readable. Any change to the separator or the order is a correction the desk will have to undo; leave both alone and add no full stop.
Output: **1:33:16**
